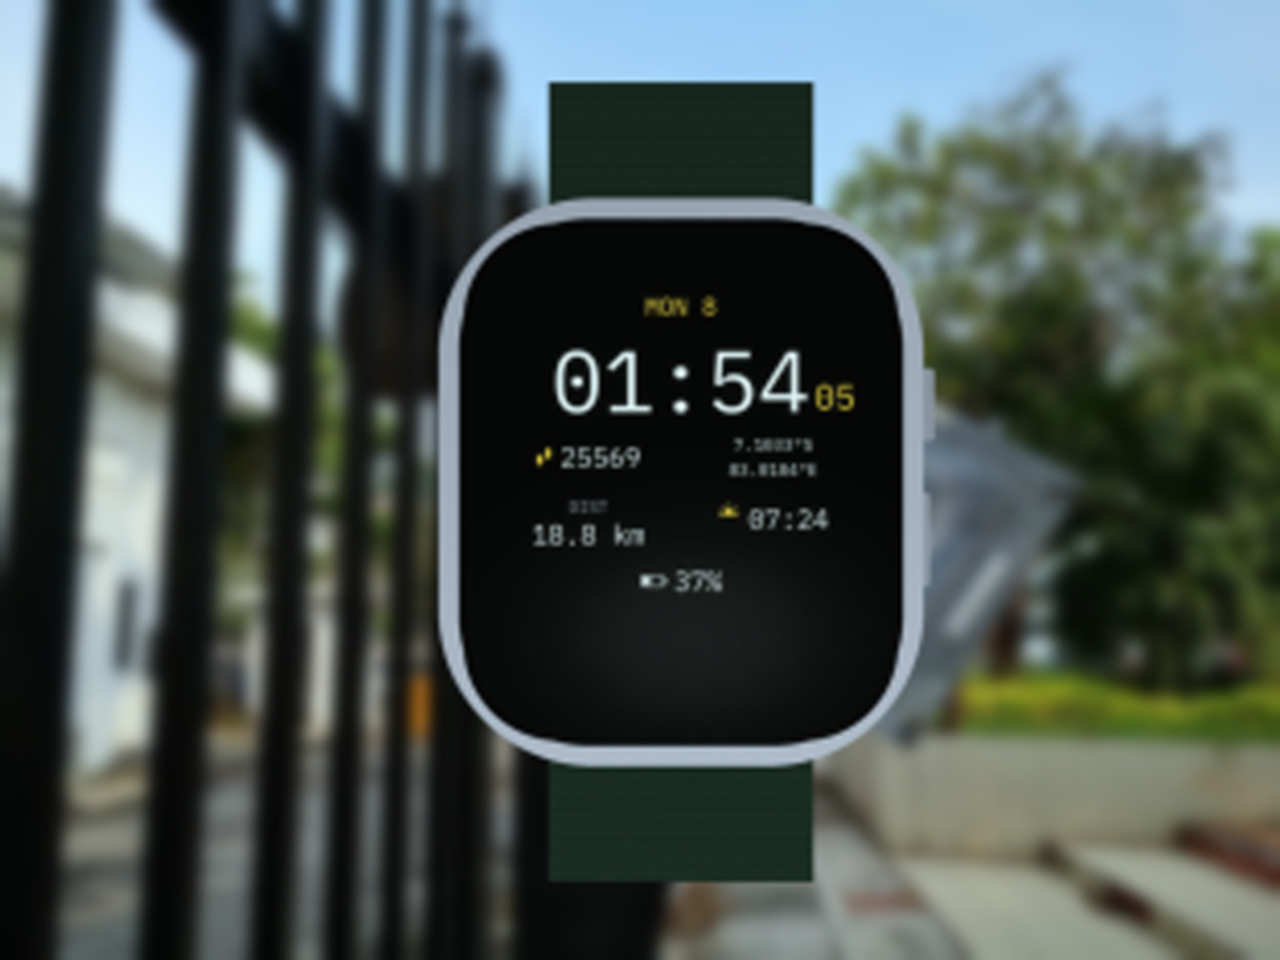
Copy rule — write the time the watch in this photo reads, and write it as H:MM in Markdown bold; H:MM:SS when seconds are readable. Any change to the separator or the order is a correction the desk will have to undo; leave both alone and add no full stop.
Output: **1:54:05**
